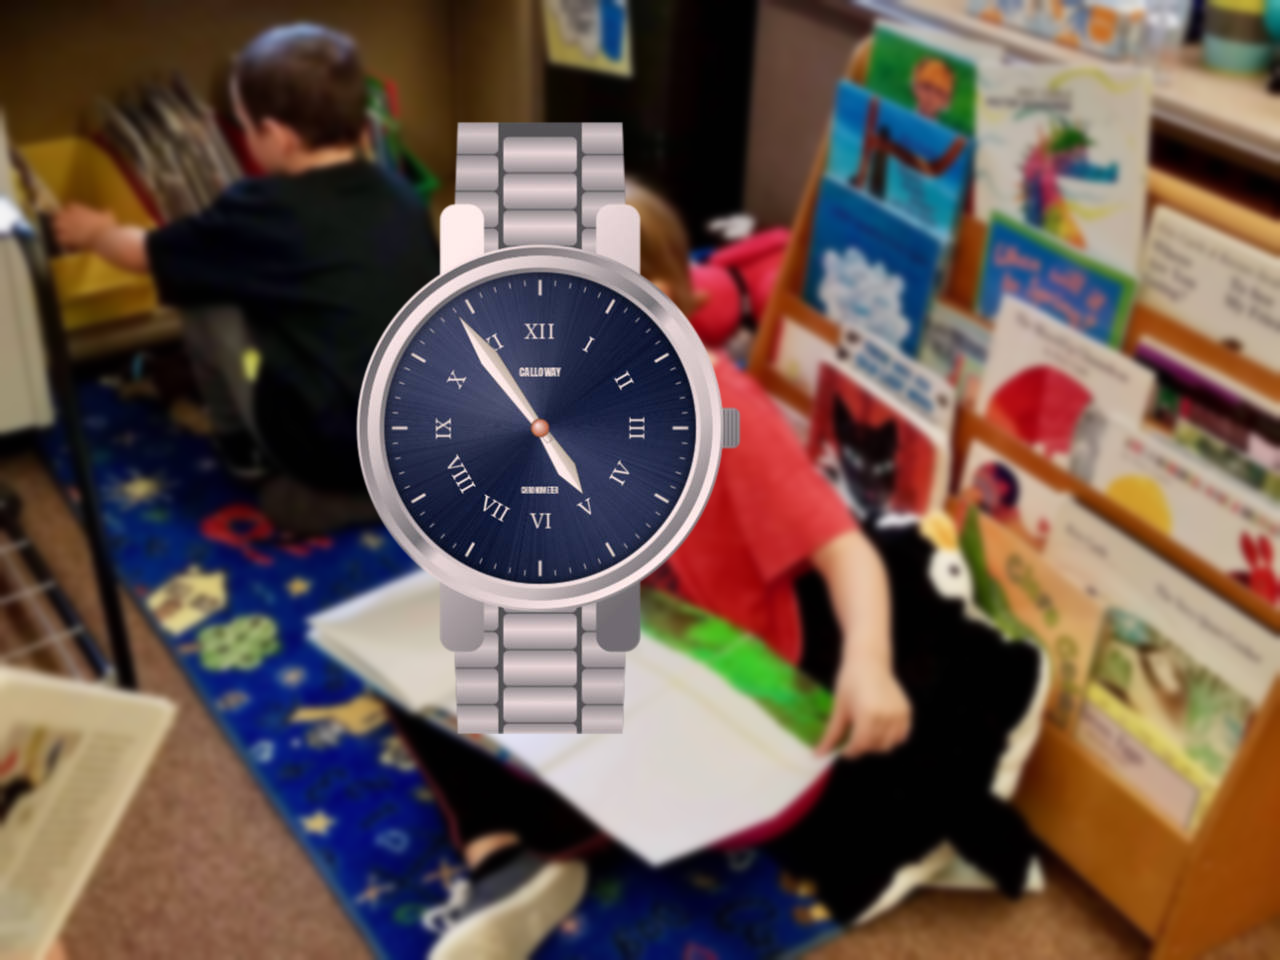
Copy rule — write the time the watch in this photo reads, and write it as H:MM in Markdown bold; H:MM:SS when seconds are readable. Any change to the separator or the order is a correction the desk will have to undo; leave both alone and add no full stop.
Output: **4:54**
